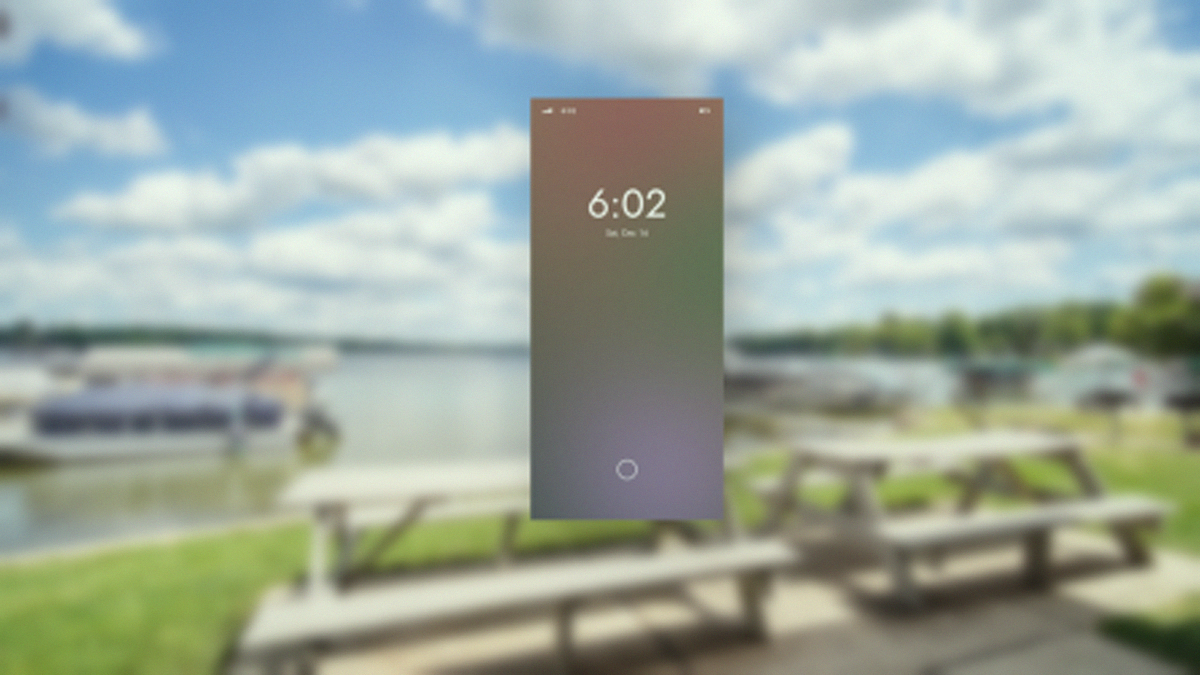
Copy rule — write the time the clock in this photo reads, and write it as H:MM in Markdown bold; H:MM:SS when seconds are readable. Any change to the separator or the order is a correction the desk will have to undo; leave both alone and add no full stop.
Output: **6:02**
